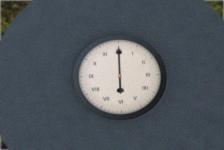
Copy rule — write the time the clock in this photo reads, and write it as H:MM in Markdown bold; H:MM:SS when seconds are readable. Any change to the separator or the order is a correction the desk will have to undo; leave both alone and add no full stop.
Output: **6:00**
